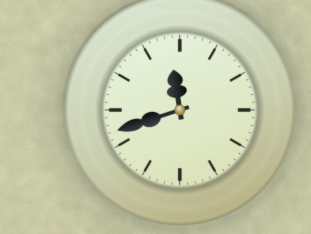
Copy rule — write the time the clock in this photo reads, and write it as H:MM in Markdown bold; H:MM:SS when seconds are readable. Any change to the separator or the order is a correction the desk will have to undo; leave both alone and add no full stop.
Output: **11:42**
